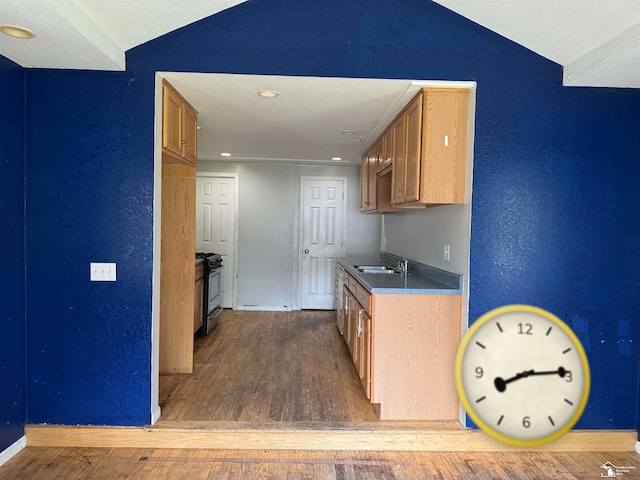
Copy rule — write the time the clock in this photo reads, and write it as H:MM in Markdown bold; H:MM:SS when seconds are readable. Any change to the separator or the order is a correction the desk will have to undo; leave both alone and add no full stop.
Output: **8:14**
